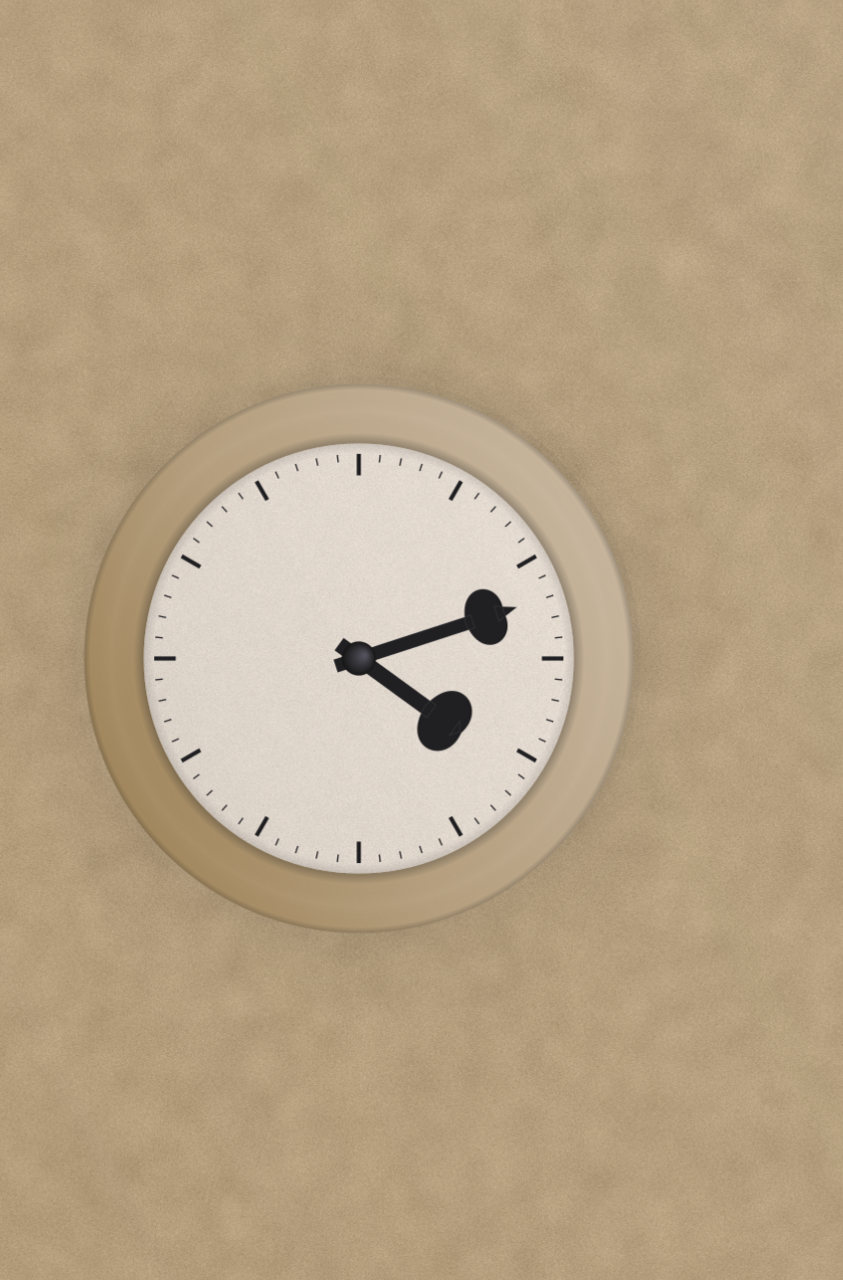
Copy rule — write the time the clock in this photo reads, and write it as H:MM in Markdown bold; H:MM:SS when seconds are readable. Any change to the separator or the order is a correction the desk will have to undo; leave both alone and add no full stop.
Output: **4:12**
